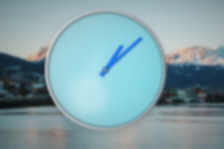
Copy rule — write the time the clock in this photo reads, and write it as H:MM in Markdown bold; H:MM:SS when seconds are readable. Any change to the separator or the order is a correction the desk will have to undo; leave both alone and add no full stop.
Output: **1:08**
